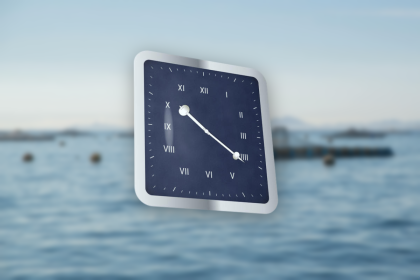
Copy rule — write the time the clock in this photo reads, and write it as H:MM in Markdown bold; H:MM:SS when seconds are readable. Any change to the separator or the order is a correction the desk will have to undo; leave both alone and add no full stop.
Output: **10:21**
